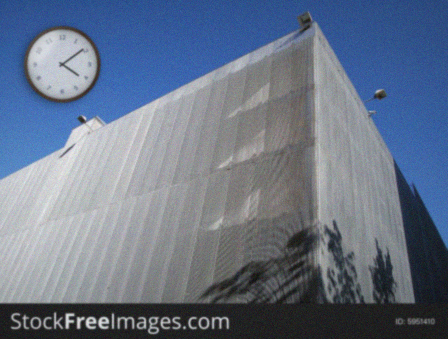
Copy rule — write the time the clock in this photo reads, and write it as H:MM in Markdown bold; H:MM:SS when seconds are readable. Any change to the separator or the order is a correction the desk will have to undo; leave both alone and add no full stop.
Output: **4:09**
